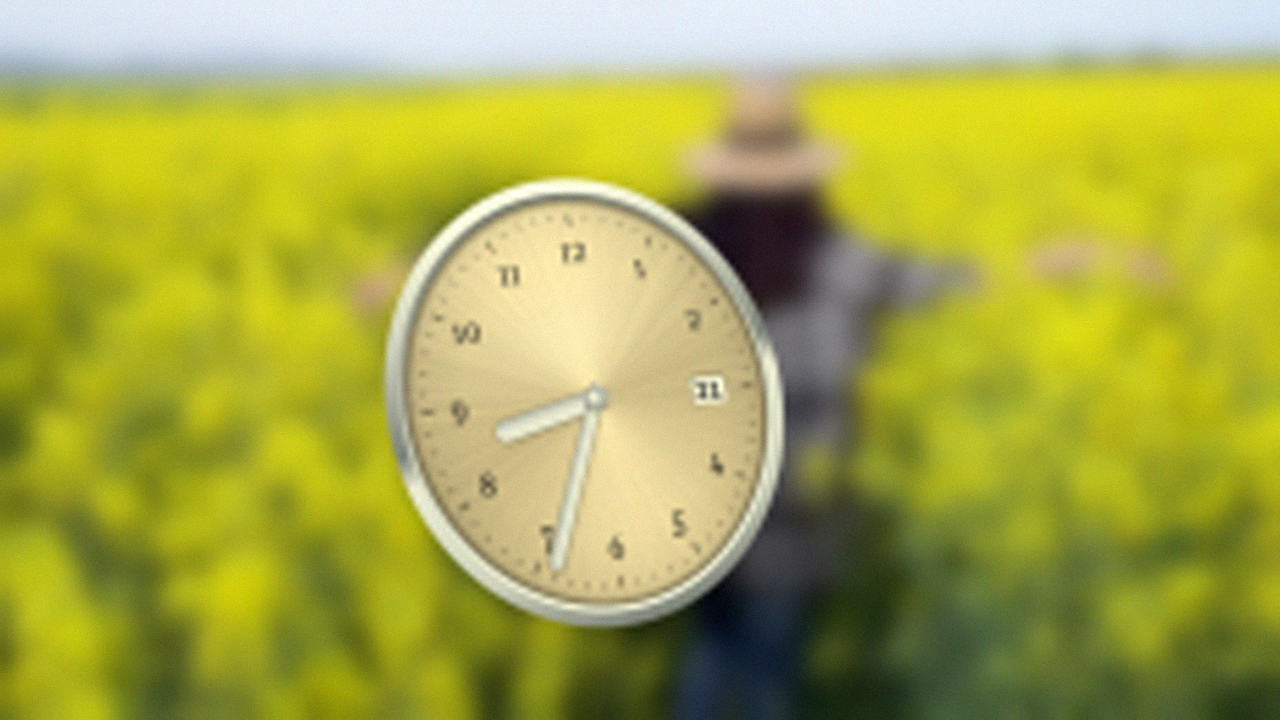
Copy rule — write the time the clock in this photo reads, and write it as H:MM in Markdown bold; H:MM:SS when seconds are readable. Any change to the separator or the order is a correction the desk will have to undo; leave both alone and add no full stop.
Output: **8:34**
